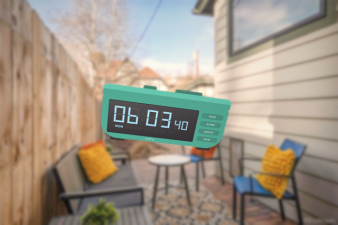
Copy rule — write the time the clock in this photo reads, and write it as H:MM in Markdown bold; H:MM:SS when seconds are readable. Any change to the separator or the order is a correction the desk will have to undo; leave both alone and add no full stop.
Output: **6:03:40**
